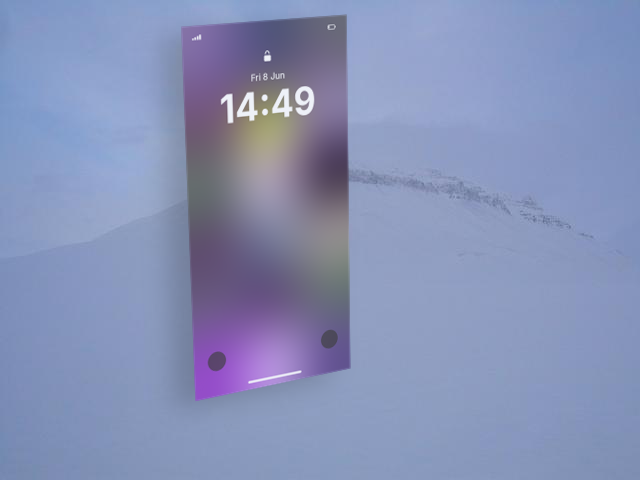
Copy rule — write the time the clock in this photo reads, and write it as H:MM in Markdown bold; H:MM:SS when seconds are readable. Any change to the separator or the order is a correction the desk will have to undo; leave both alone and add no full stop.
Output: **14:49**
